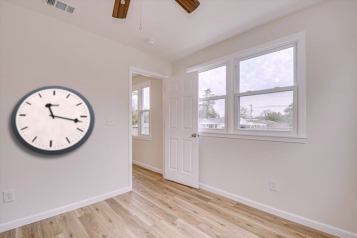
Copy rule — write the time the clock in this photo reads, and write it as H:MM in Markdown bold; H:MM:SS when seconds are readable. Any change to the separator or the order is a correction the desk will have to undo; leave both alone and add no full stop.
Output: **11:17**
